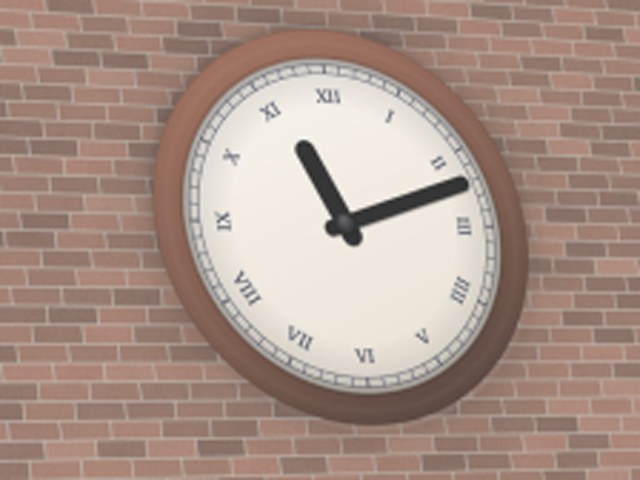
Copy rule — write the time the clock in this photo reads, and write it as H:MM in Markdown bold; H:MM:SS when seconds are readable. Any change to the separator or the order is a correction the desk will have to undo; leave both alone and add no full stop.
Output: **11:12**
